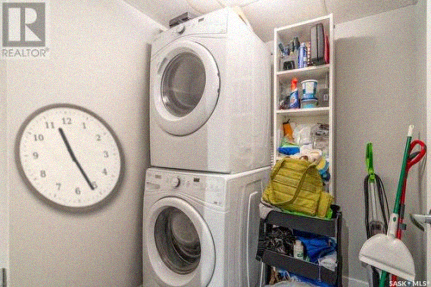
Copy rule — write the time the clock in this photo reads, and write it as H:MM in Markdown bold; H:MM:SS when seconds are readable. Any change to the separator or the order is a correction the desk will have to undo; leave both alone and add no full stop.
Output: **11:26**
